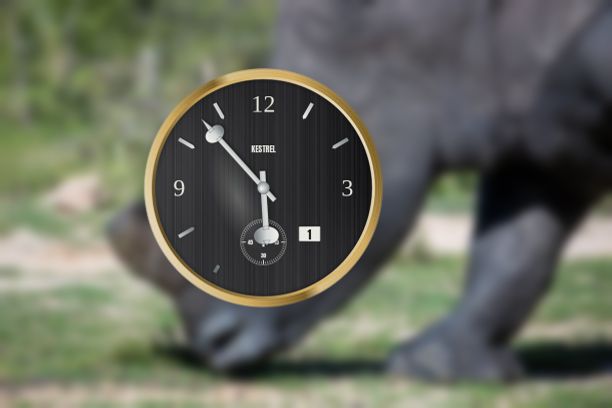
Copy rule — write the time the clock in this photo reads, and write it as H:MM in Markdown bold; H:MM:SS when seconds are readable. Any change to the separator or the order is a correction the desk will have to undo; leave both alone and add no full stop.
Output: **5:53**
